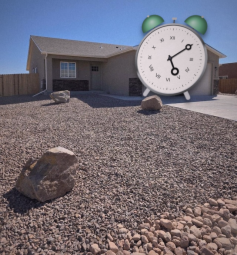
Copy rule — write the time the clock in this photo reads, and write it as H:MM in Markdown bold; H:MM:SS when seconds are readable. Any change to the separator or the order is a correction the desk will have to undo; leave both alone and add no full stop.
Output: **5:09**
